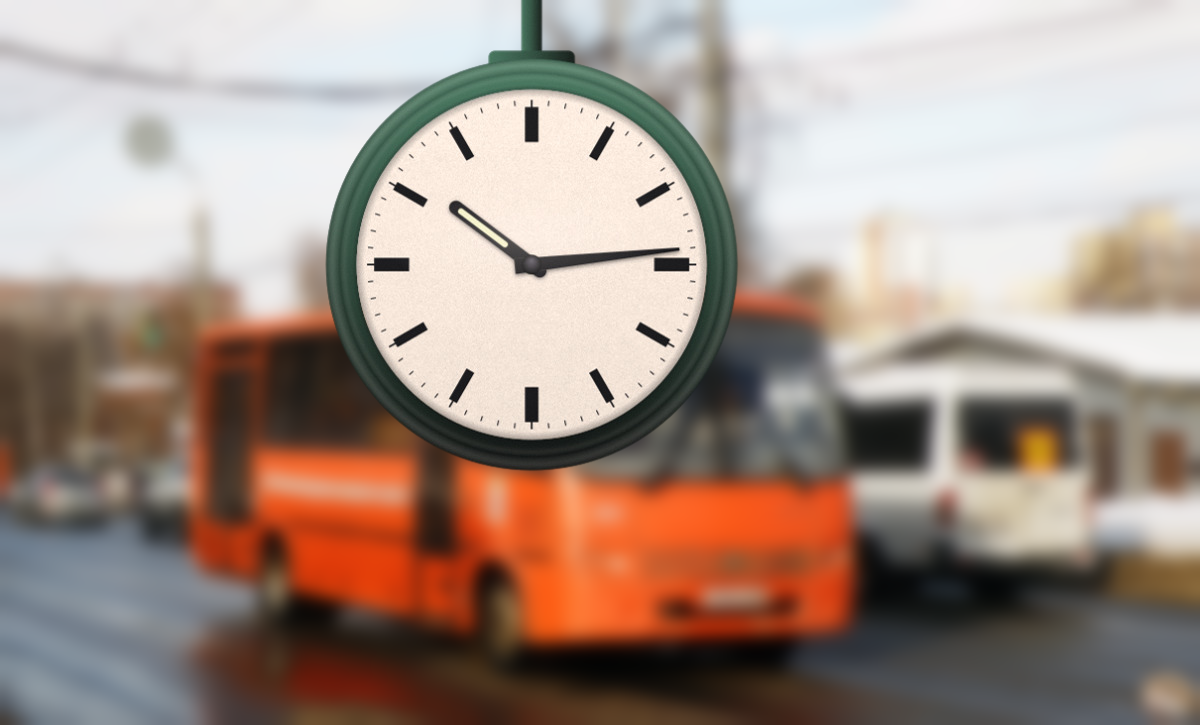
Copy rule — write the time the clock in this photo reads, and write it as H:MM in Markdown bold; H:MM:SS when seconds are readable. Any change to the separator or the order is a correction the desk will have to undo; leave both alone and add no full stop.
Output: **10:14**
